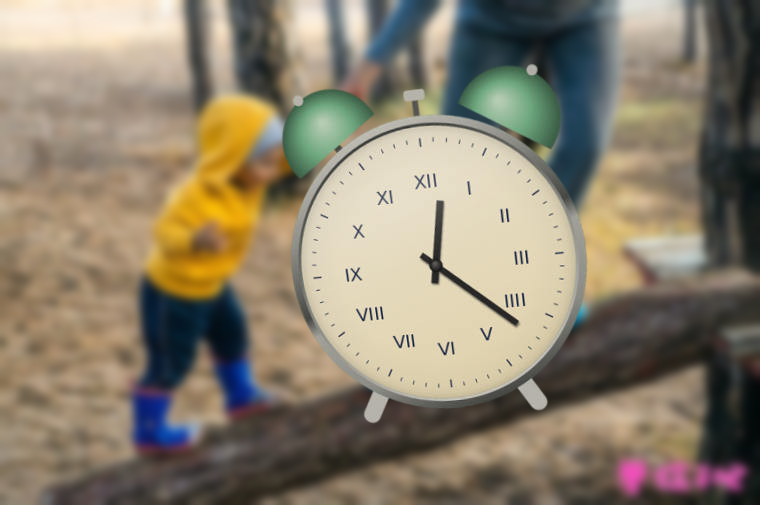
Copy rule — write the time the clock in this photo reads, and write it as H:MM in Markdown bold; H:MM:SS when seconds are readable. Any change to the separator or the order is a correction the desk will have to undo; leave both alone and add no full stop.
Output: **12:22**
